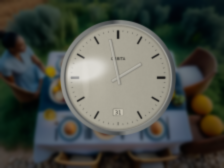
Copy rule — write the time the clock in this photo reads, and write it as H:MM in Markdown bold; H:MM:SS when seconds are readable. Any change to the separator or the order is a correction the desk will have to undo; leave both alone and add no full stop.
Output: **1:58**
